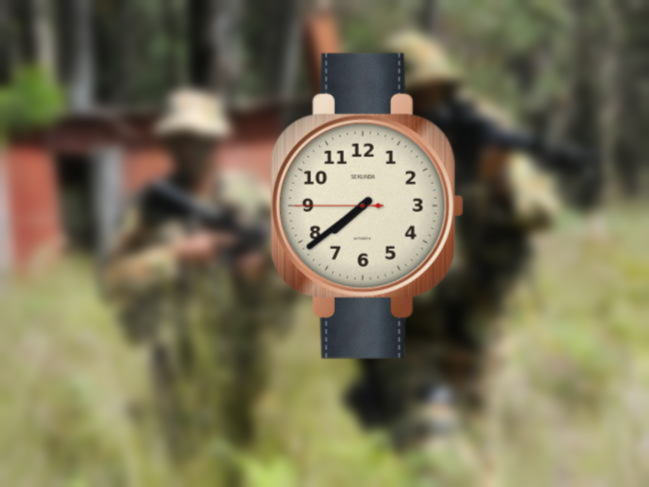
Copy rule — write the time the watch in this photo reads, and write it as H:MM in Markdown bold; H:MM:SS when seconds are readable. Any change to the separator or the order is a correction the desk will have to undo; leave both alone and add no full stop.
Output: **7:38:45**
